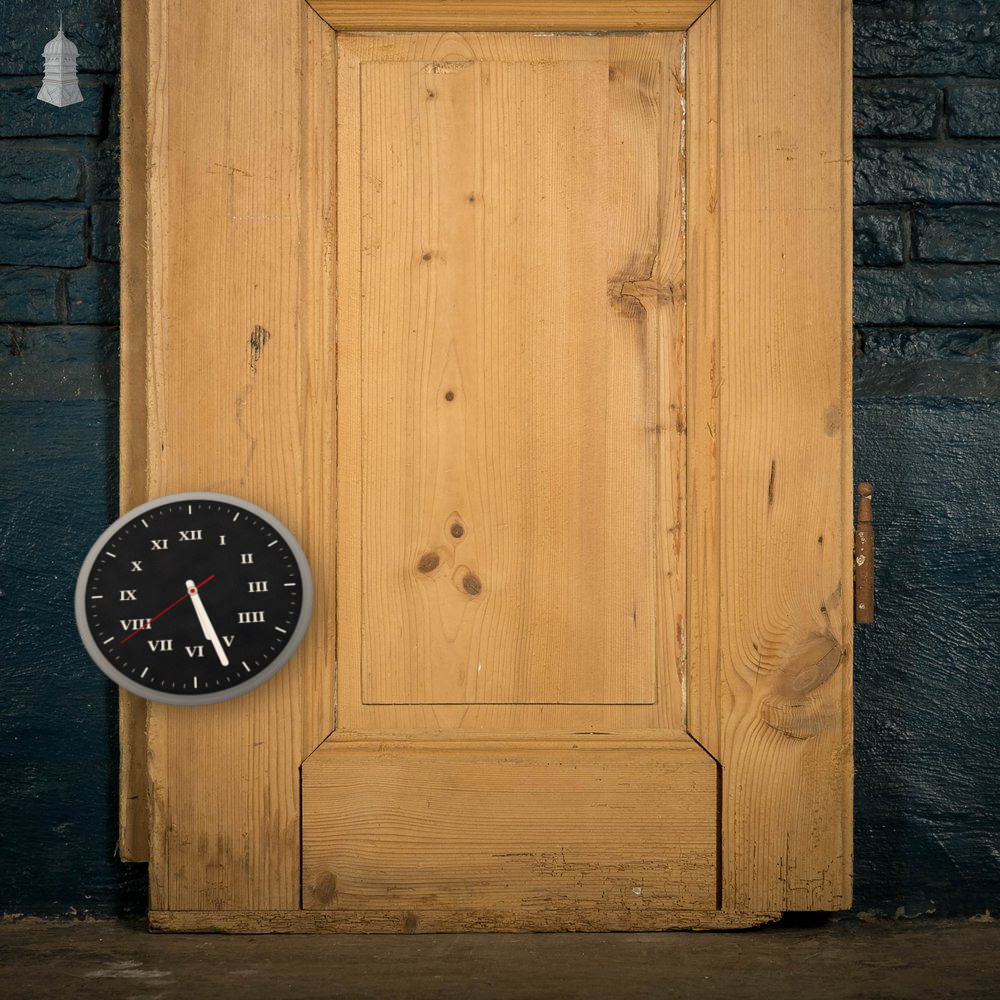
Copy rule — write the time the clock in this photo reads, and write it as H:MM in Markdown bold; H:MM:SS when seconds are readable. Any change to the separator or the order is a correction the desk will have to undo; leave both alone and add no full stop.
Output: **5:26:39**
